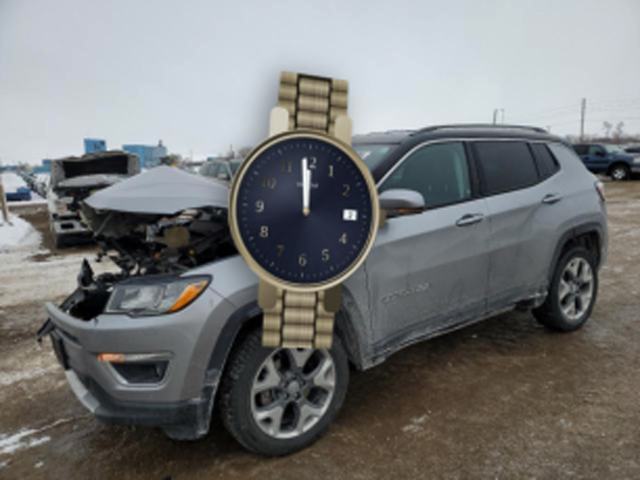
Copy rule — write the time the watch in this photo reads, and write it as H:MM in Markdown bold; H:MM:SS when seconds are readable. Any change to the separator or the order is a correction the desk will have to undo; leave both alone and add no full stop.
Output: **11:59**
